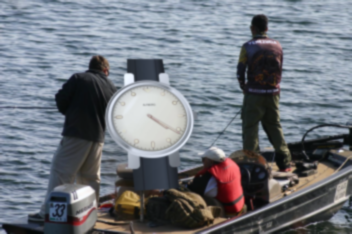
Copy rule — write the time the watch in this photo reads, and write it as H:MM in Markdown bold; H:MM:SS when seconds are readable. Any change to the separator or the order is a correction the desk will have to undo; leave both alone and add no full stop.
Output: **4:21**
